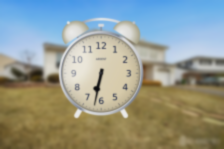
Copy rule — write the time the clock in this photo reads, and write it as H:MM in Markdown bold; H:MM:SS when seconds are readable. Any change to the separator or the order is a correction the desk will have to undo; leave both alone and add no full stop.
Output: **6:32**
